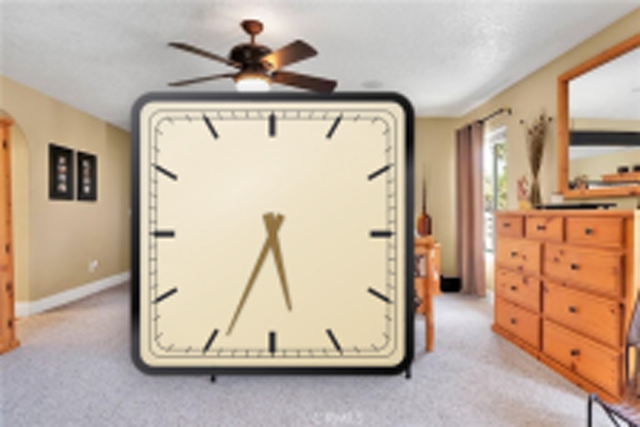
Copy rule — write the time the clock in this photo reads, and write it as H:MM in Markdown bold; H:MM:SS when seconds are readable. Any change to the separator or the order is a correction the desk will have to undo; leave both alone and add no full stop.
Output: **5:34**
